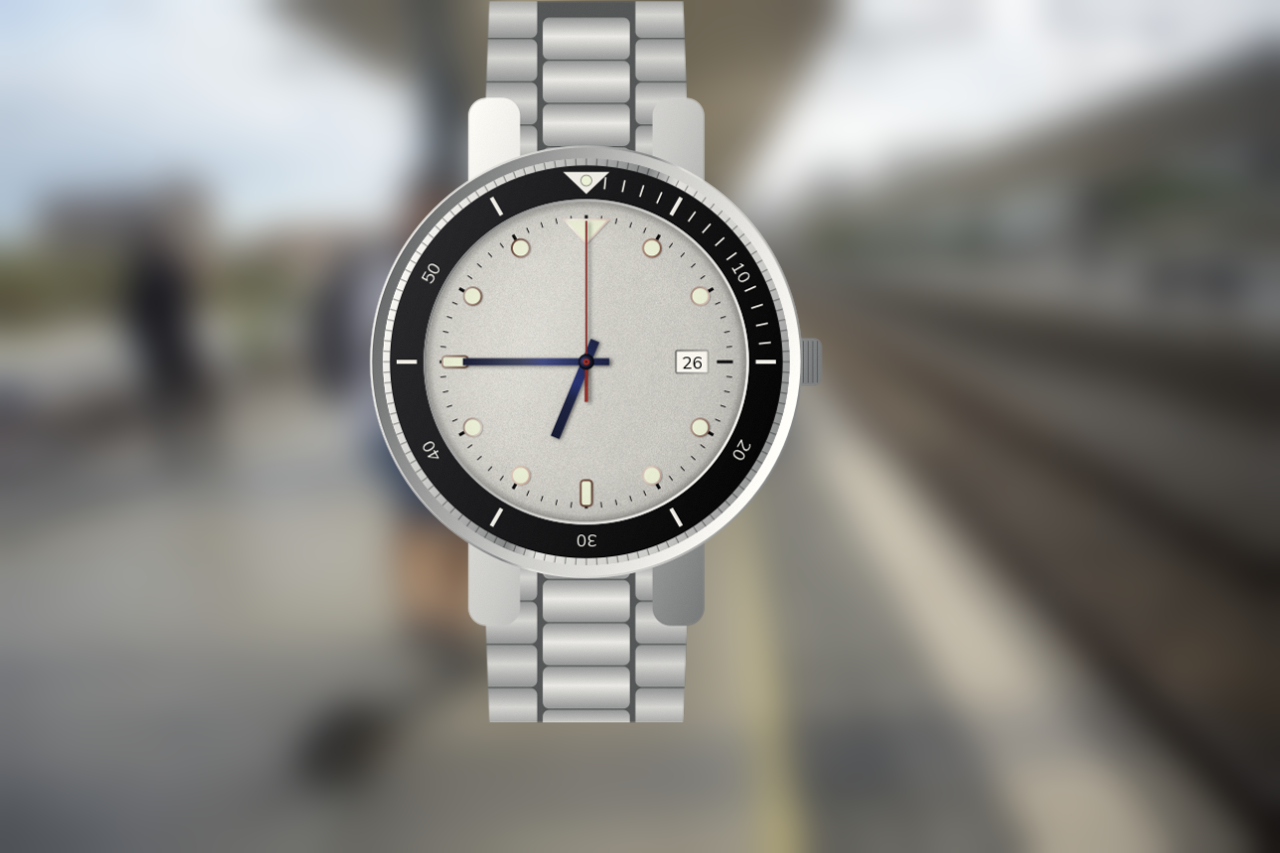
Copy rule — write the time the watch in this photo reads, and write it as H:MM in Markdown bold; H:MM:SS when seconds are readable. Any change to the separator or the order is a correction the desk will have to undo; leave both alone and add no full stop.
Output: **6:45:00**
